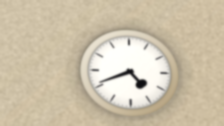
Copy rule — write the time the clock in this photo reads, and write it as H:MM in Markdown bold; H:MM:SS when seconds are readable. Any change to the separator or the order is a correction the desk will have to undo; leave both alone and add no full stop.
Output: **4:41**
